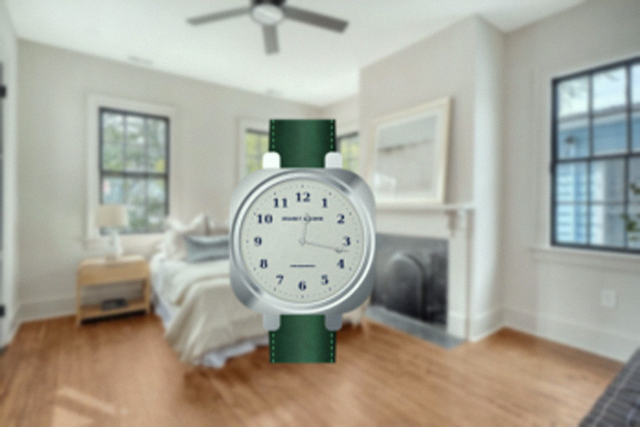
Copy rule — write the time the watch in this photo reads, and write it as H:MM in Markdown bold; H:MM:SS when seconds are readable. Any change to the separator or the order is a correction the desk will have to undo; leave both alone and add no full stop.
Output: **12:17**
